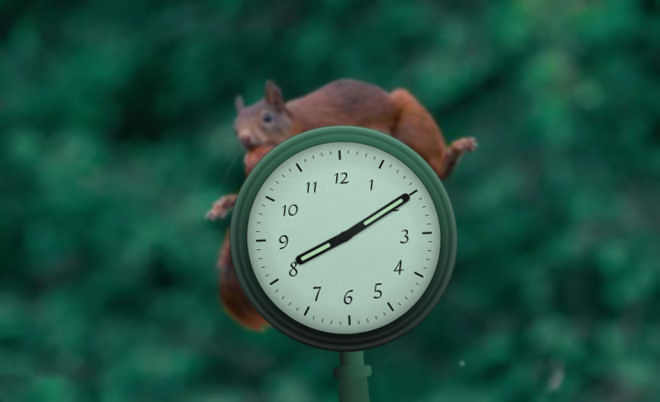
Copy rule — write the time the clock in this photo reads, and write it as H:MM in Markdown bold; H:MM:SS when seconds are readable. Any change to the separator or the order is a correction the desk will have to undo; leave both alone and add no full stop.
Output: **8:10**
